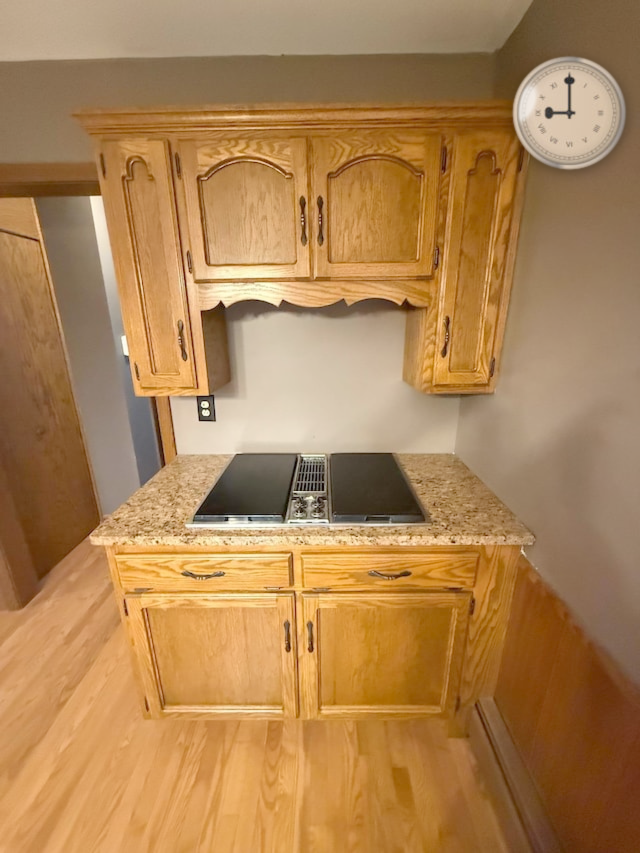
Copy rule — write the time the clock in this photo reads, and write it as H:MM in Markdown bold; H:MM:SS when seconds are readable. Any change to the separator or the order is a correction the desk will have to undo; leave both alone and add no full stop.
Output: **9:00**
